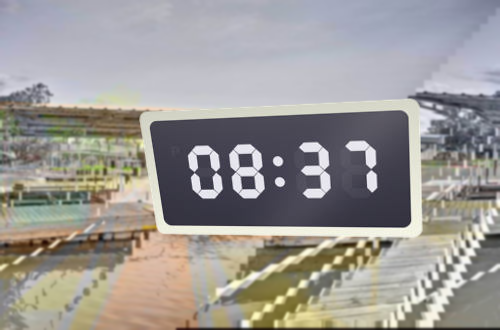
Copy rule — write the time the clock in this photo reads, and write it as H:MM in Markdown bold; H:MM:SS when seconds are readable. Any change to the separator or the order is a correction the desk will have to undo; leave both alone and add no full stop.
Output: **8:37**
